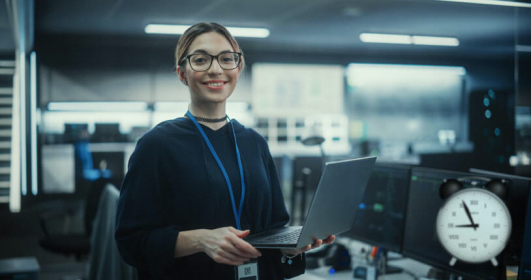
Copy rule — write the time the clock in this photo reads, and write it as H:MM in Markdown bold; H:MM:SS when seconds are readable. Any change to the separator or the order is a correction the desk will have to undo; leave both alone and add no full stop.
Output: **8:56**
